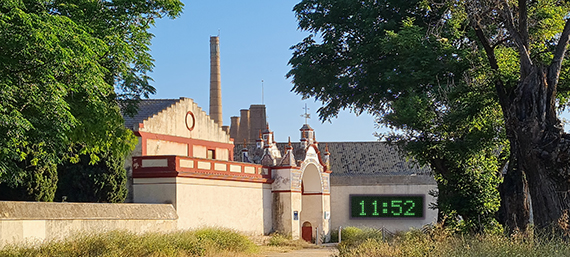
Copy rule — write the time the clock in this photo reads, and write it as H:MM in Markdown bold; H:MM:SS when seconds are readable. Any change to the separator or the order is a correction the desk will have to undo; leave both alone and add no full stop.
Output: **11:52**
